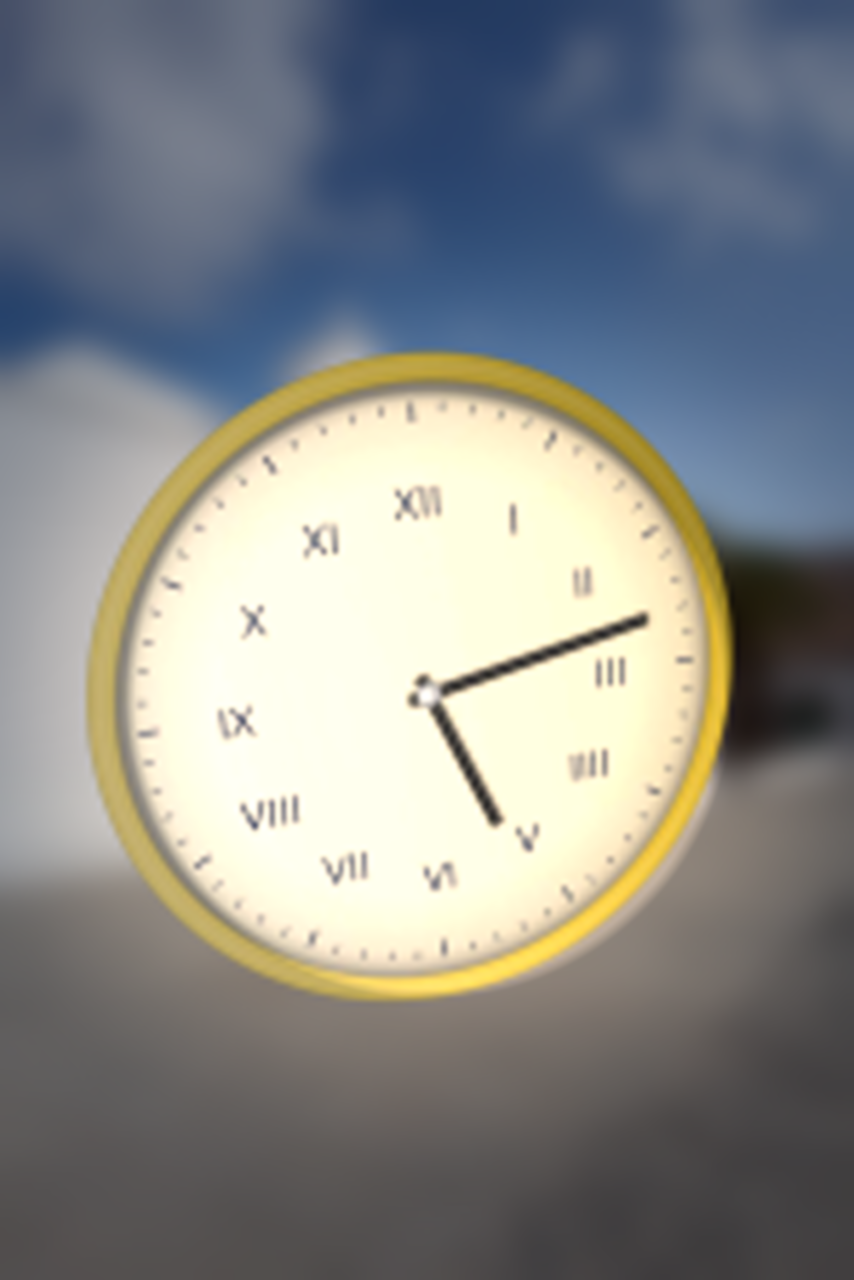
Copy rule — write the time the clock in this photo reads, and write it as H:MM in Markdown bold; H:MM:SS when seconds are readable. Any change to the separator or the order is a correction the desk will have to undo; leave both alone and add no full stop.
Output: **5:13**
